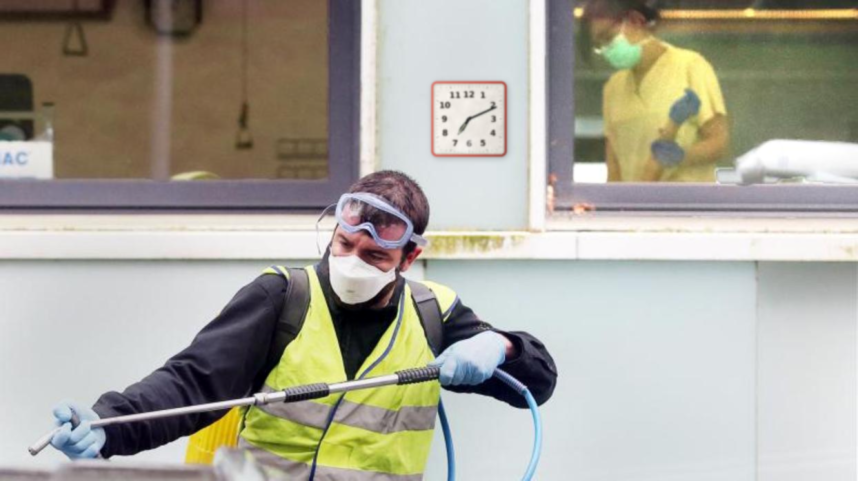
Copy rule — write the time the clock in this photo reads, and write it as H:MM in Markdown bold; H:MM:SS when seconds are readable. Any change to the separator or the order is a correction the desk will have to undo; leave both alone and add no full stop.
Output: **7:11**
